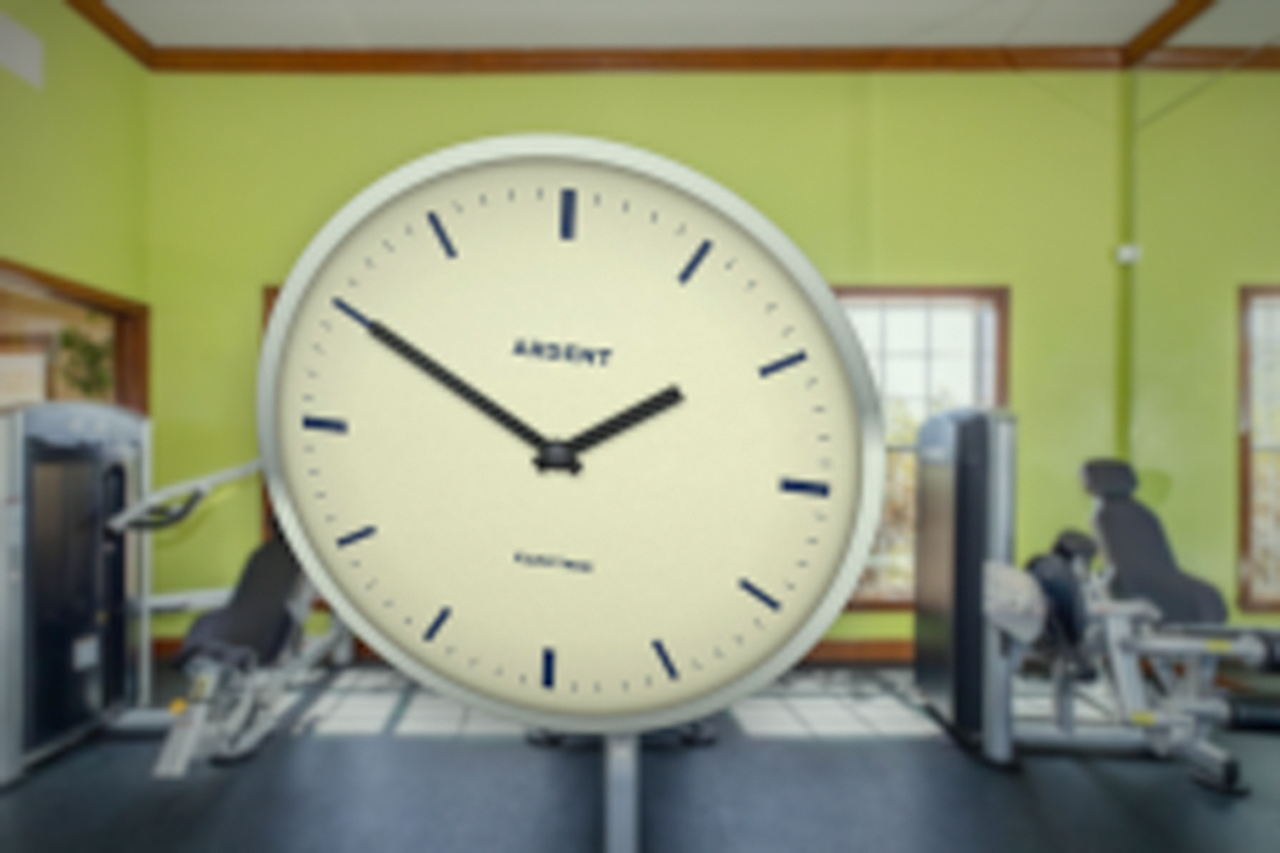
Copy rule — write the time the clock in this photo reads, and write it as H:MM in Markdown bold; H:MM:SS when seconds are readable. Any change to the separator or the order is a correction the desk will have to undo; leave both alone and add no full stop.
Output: **1:50**
